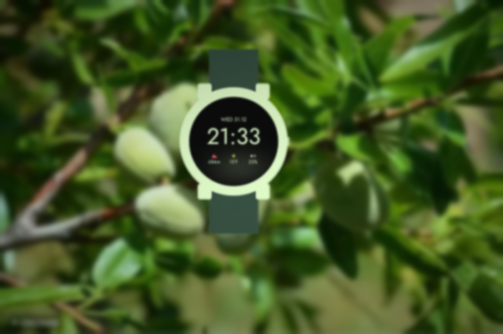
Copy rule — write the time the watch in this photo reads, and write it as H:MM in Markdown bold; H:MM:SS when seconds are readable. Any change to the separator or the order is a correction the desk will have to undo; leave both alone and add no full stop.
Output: **21:33**
